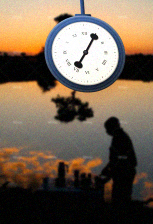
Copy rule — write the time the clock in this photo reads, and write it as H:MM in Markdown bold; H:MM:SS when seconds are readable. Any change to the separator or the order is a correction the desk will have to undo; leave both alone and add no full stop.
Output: **7:05**
